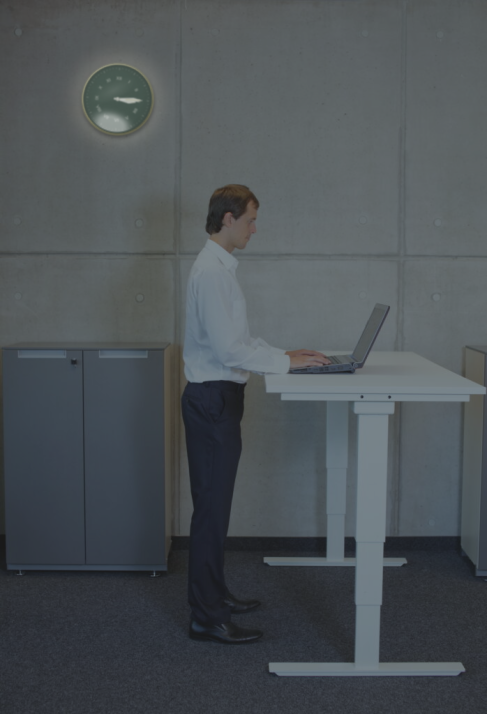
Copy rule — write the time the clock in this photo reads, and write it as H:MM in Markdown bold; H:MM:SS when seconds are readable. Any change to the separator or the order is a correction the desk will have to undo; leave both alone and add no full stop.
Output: **3:15**
